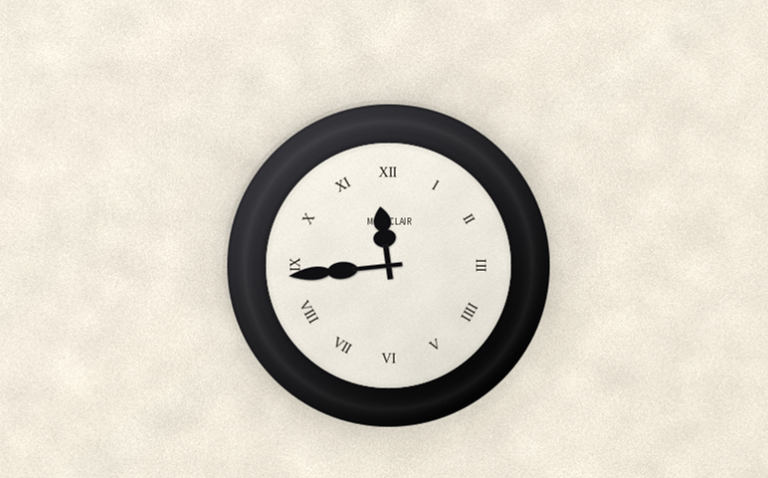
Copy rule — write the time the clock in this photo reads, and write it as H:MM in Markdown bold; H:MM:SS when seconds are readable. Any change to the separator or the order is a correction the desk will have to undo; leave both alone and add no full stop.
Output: **11:44**
